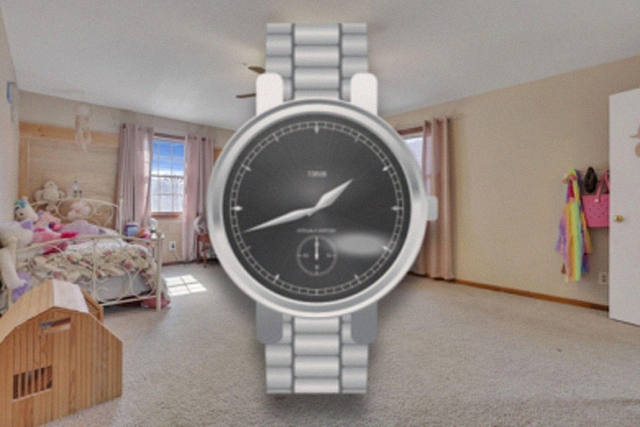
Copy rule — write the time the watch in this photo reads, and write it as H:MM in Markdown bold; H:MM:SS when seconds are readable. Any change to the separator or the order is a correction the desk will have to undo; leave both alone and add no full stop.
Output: **1:42**
